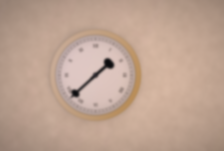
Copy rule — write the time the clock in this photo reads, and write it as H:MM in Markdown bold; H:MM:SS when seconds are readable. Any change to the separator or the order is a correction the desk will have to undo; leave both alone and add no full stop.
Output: **1:38**
